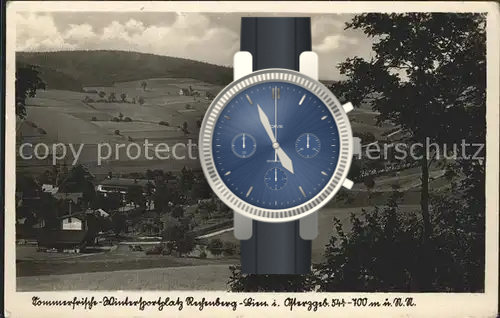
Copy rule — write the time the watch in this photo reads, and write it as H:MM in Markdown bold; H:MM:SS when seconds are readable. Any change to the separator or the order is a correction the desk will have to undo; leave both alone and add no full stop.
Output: **4:56**
